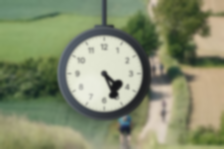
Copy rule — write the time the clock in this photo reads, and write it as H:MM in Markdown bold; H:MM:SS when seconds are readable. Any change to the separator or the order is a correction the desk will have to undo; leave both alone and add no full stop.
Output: **4:26**
